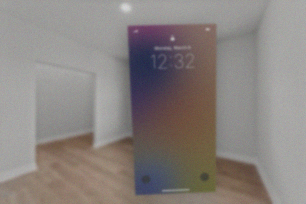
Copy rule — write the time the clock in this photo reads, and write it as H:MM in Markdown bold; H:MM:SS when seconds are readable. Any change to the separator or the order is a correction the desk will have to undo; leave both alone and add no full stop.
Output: **12:32**
